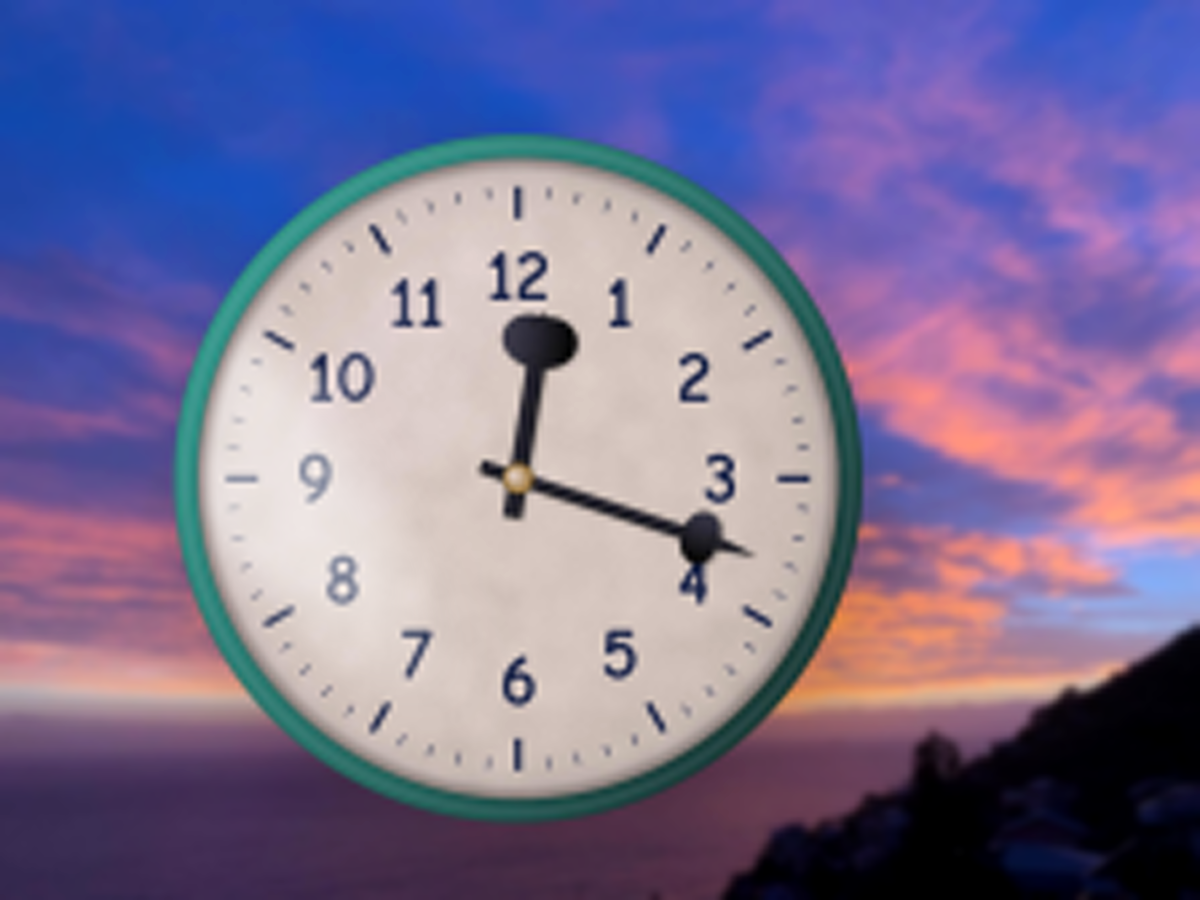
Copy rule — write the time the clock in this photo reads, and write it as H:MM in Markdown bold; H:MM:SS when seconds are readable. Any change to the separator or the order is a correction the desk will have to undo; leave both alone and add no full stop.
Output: **12:18**
